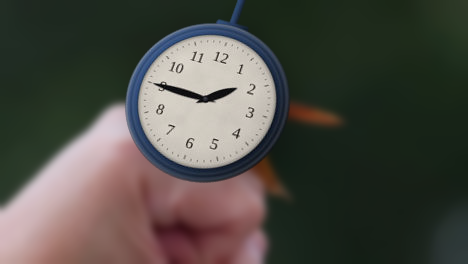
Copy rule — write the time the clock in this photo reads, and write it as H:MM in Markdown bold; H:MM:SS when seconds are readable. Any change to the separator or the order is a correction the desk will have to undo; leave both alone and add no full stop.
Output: **1:45**
